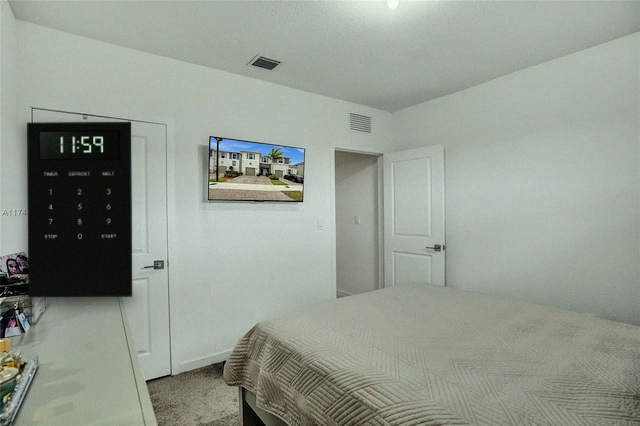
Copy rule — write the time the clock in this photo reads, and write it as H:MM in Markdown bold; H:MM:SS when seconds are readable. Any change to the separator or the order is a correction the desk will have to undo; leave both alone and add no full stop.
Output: **11:59**
